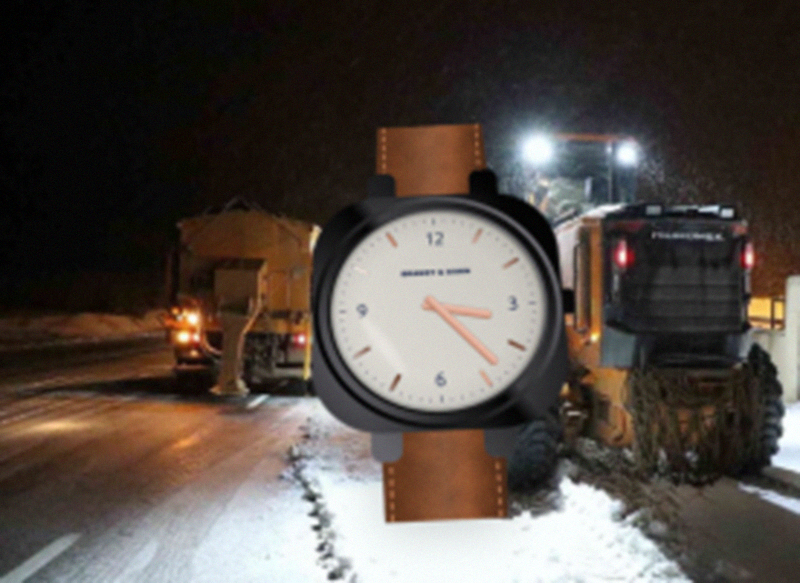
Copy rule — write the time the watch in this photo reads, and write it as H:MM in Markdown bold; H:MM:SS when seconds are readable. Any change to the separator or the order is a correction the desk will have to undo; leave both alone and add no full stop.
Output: **3:23**
